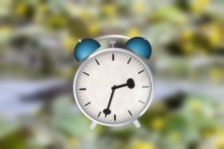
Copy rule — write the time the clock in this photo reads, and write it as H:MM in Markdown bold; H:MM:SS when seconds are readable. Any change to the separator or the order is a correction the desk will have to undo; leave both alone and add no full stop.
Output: **2:33**
